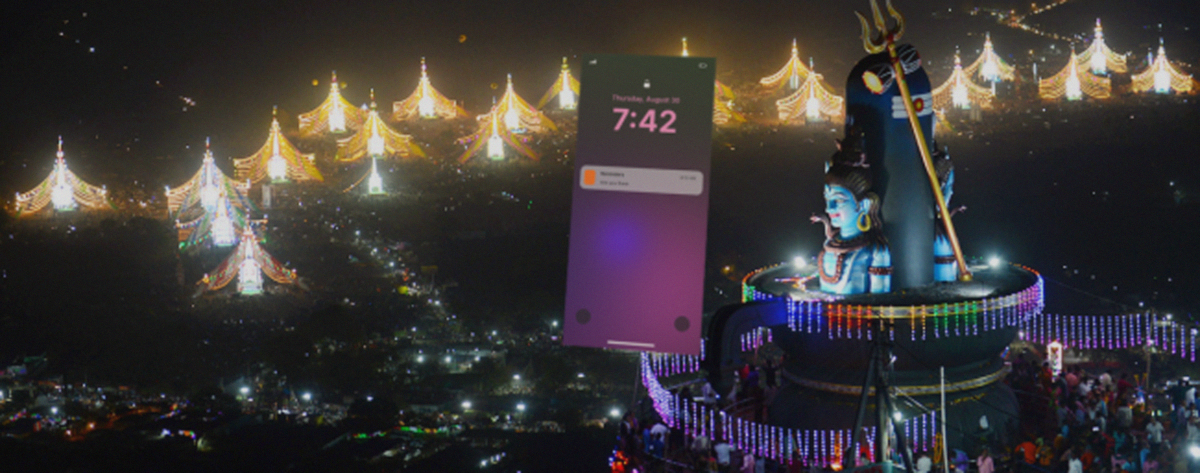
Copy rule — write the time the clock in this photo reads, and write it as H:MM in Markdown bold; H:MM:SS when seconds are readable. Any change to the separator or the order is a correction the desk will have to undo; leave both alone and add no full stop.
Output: **7:42**
